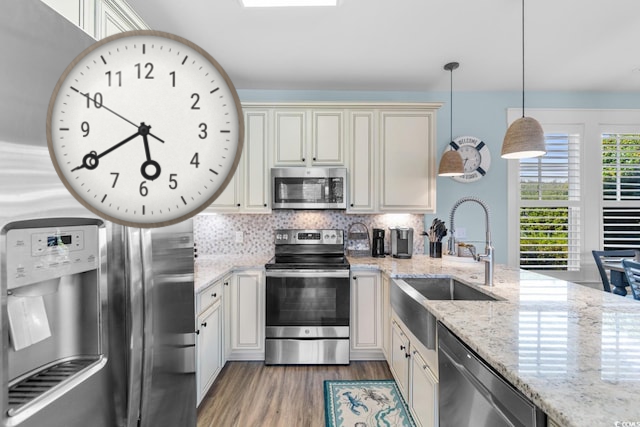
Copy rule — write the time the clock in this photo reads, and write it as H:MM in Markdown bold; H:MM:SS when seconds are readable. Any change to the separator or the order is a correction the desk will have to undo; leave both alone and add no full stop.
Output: **5:39:50**
